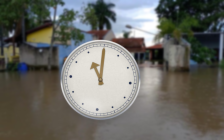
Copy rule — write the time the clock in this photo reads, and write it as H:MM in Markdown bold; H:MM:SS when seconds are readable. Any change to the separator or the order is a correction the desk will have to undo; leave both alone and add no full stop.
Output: **11:00**
